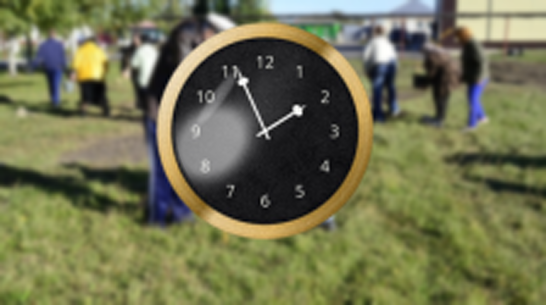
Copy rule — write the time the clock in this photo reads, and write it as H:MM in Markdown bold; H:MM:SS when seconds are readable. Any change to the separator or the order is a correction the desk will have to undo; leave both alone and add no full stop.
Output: **1:56**
